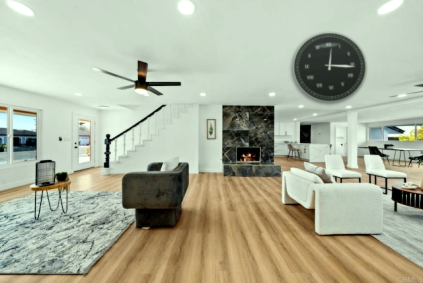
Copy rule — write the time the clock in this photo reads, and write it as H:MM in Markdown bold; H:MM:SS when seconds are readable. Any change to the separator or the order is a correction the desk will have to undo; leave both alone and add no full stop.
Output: **12:16**
